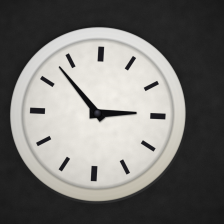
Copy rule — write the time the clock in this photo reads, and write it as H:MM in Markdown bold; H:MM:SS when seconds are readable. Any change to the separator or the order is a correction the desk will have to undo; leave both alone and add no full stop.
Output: **2:53**
